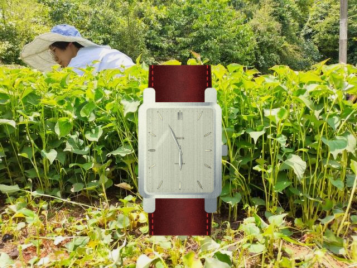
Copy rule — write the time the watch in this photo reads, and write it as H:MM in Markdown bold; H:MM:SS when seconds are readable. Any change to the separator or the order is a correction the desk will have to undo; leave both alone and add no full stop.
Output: **5:56**
